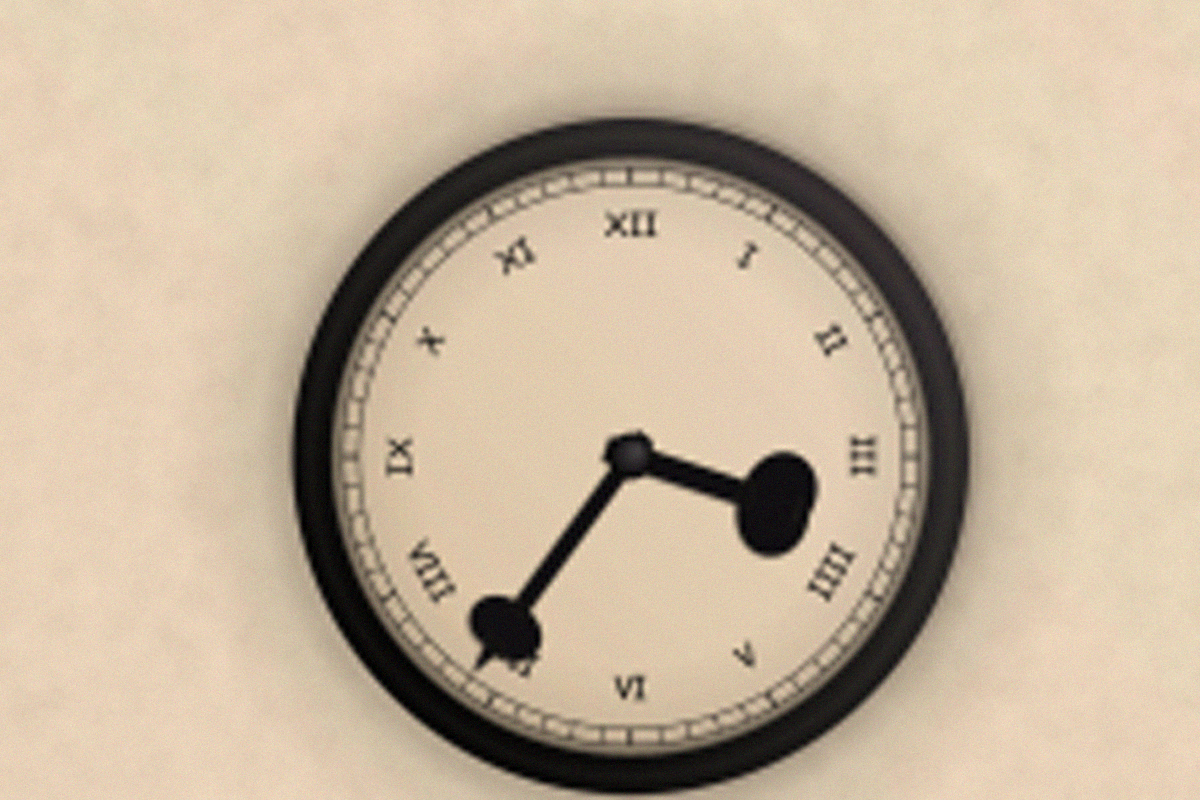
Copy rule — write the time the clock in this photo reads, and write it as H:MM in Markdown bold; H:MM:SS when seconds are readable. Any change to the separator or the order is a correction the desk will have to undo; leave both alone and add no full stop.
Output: **3:36**
